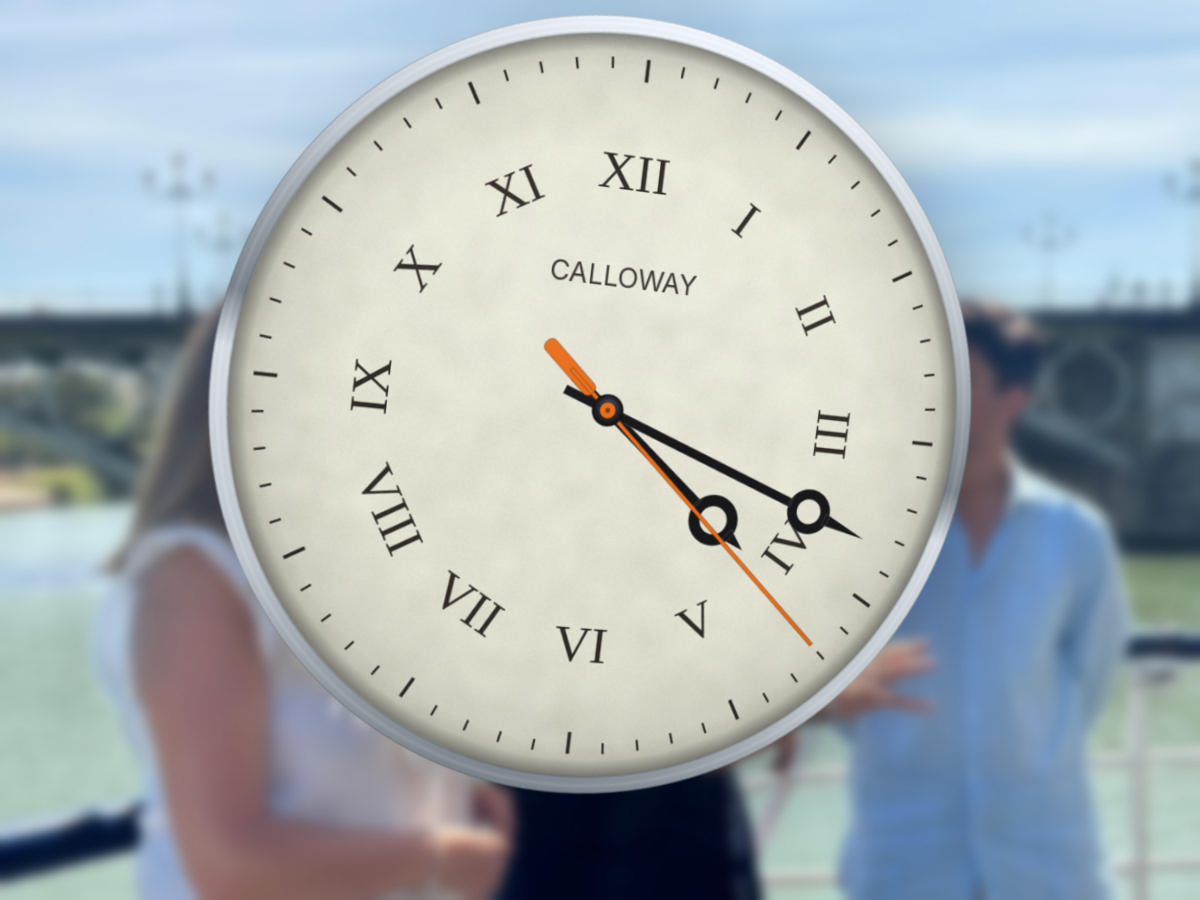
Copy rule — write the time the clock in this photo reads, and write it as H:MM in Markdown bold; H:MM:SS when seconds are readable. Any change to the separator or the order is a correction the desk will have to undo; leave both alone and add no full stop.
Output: **4:18:22**
